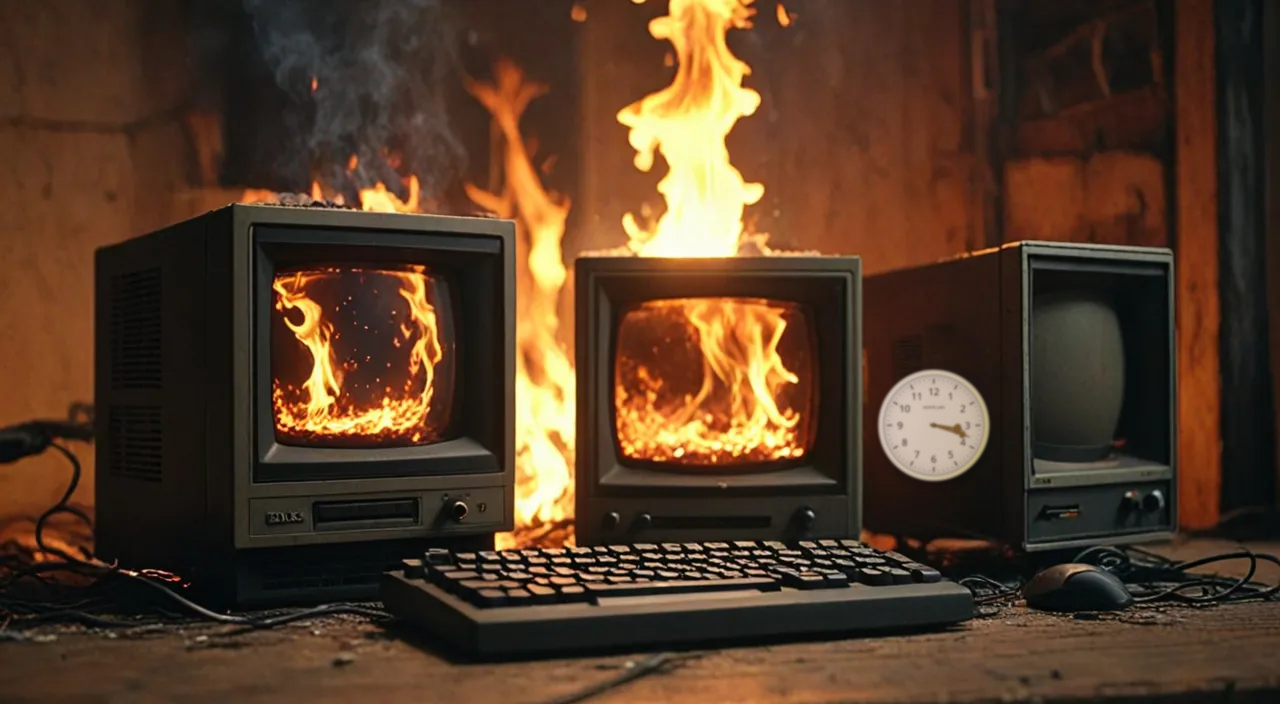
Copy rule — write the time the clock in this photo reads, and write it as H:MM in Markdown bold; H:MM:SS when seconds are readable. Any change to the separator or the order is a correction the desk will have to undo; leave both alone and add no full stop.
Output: **3:18**
